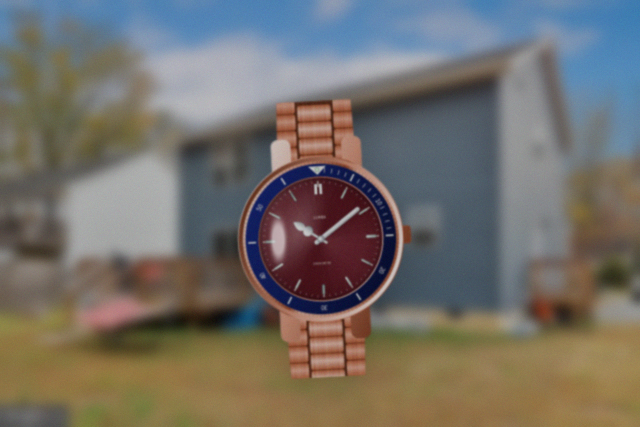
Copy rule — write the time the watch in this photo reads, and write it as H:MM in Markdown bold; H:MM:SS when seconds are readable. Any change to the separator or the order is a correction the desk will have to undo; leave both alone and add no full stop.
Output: **10:09**
